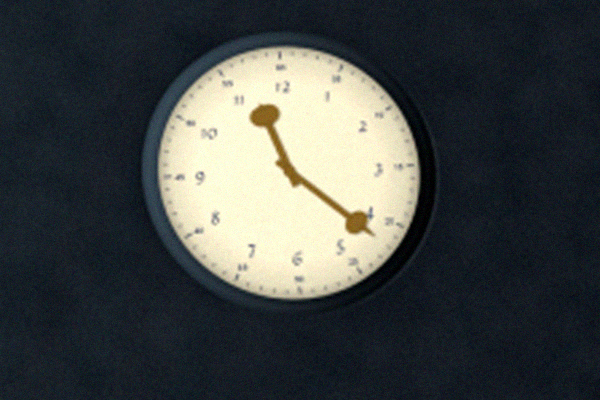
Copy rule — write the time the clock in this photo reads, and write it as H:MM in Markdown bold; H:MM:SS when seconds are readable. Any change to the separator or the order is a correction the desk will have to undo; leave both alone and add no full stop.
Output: **11:22**
